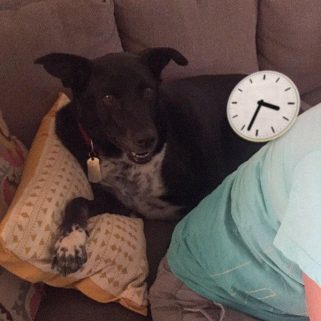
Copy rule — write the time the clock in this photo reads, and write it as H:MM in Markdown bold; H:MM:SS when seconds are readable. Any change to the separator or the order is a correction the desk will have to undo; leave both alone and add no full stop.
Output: **3:33**
